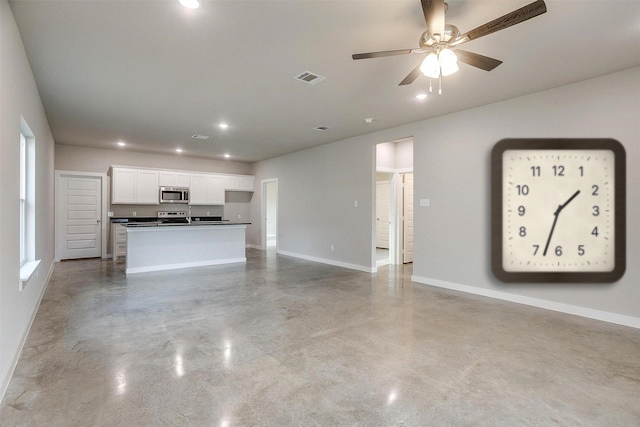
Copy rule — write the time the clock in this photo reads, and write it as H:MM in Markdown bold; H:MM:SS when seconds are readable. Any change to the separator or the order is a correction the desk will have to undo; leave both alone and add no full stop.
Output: **1:33**
